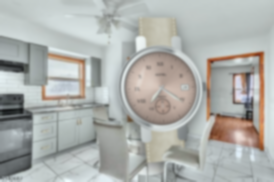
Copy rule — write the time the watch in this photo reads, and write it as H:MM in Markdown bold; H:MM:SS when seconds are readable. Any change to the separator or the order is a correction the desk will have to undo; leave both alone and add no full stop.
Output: **7:21**
